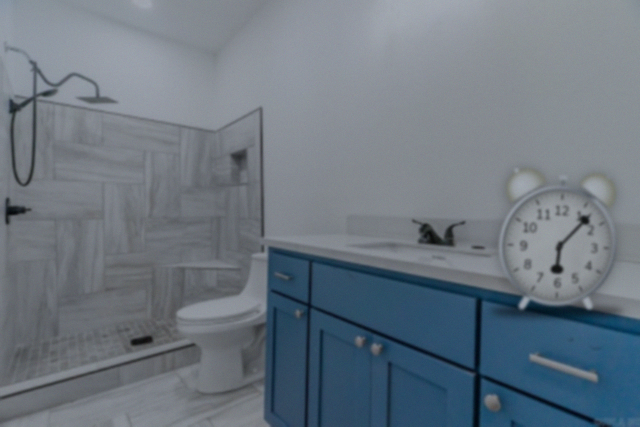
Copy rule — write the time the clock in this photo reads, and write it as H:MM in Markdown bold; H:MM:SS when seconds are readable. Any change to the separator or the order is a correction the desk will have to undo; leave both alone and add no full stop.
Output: **6:07**
